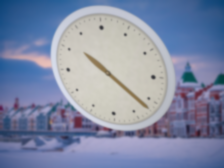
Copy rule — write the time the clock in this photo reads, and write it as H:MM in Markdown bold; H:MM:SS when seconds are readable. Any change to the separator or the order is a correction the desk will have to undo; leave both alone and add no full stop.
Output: **10:22**
